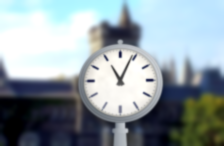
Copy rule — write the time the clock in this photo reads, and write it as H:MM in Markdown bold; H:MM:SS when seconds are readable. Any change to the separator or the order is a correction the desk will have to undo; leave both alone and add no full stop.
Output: **11:04**
